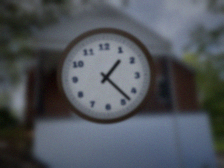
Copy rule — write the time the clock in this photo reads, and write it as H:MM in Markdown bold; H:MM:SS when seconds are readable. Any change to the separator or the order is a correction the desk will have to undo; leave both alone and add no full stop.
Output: **1:23**
